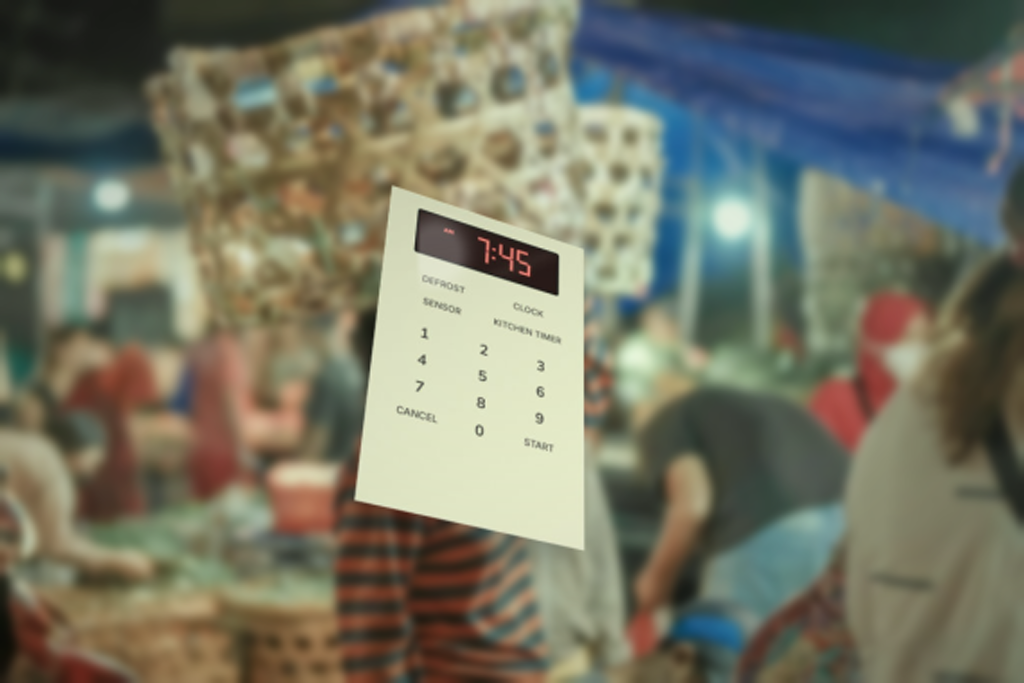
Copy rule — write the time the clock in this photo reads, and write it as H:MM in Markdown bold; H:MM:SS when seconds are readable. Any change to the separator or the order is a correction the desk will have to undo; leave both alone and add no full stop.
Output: **7:45**
